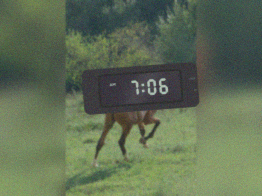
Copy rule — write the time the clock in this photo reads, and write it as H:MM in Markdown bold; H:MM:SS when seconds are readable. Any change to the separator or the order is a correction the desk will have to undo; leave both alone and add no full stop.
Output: **7:06**
